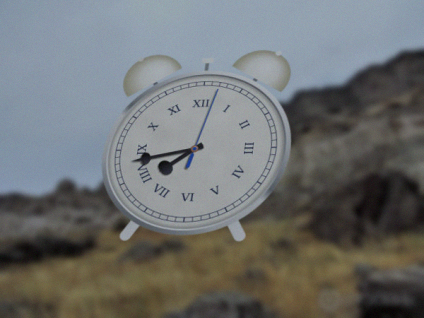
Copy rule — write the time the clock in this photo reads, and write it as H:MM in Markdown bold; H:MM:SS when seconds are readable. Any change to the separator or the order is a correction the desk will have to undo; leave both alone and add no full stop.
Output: **7:43:02**
